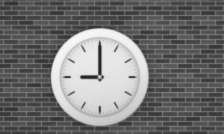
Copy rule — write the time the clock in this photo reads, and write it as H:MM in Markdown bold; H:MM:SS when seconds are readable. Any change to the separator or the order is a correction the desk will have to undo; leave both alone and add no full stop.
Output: **9:00**
